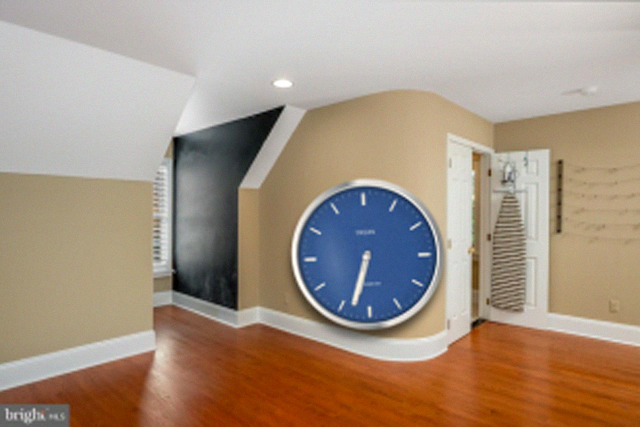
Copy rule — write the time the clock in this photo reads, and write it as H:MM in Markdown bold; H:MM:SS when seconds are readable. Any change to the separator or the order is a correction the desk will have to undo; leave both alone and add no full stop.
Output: **6:33**
